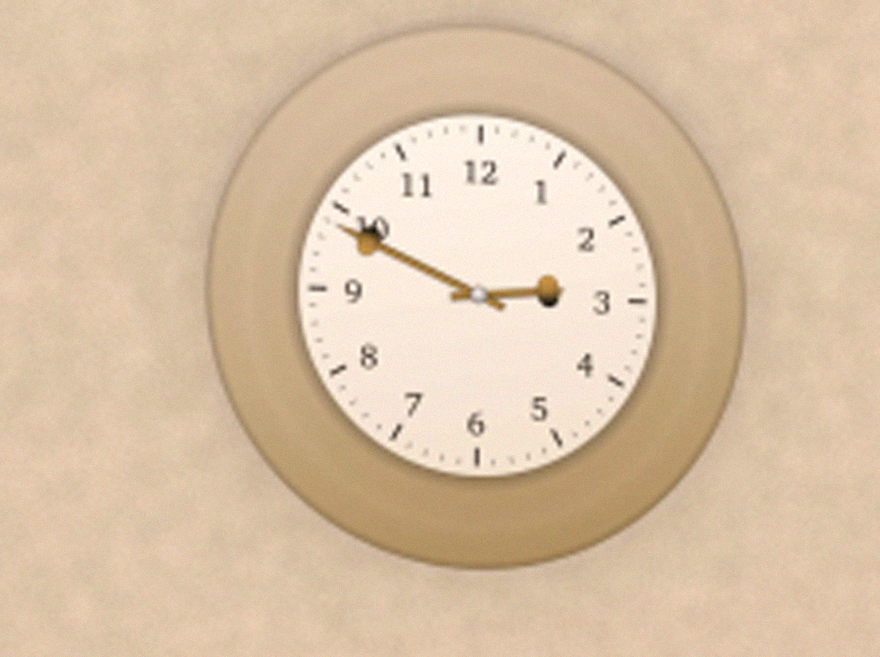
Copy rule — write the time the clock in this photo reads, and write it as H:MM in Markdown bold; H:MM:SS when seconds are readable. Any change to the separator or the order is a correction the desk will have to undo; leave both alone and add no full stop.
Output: **2:49**
